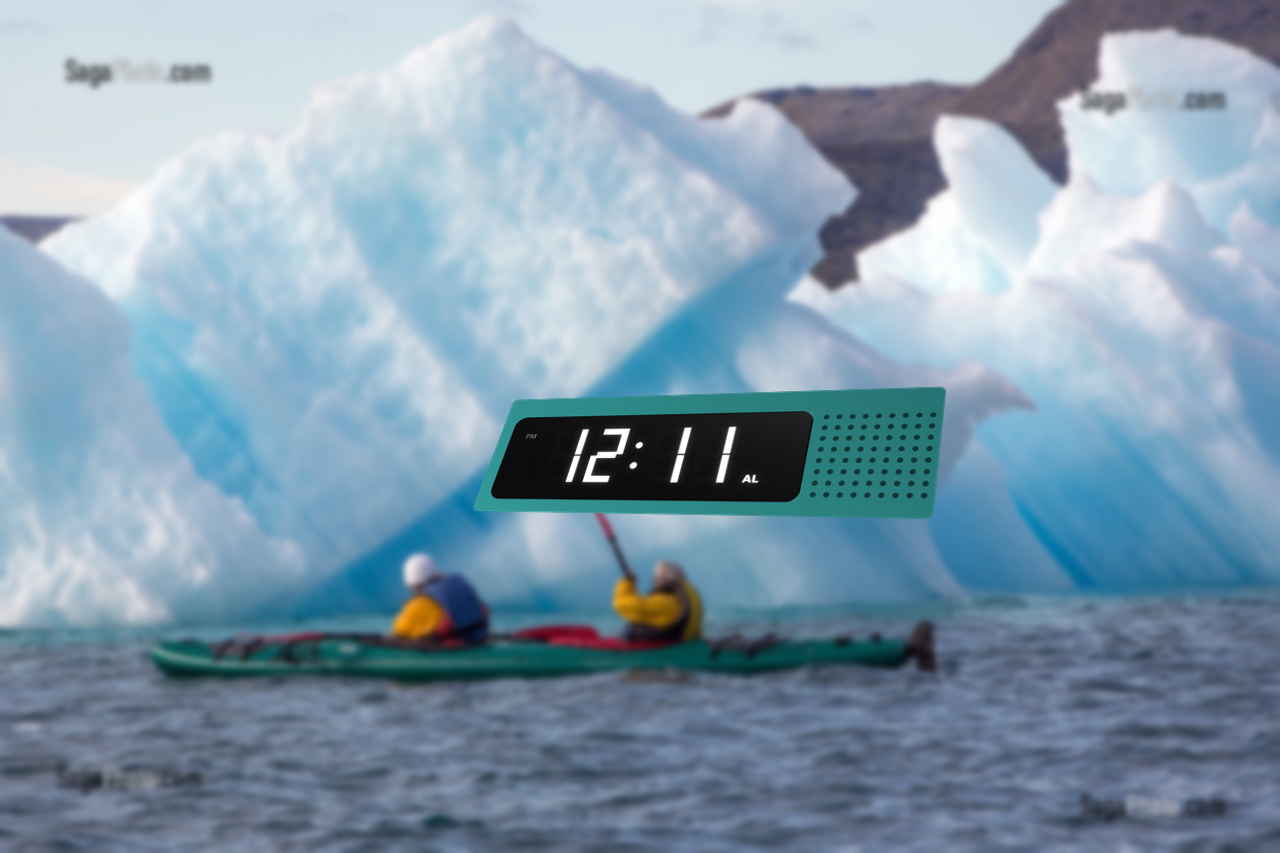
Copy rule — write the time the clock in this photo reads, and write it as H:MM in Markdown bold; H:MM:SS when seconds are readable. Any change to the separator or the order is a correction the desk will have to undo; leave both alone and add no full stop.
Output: **12:11**
